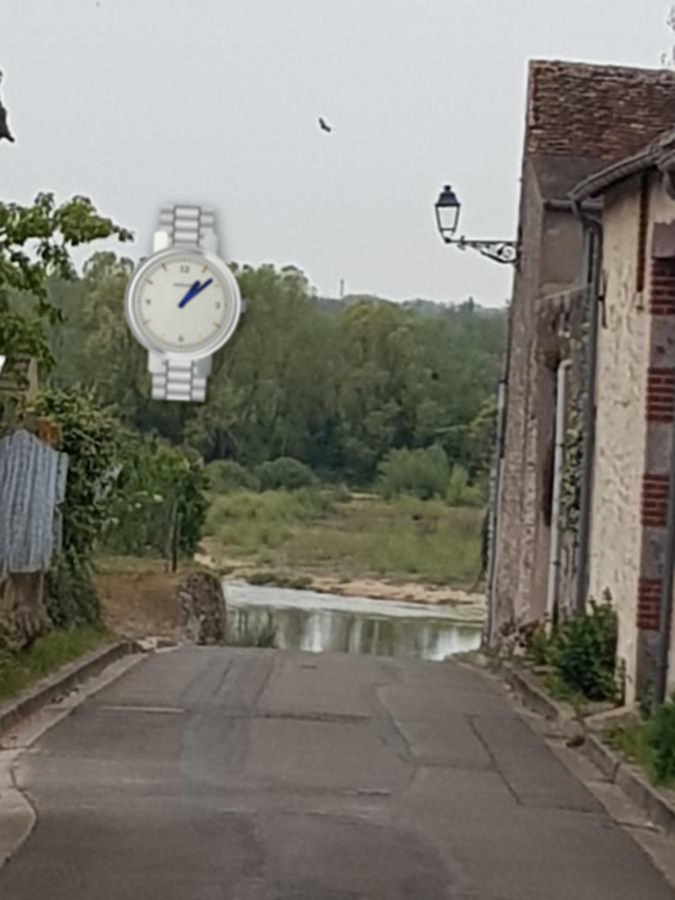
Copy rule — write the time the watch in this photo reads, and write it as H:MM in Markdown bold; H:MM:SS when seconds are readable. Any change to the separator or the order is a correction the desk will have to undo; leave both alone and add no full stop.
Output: **1:08**
